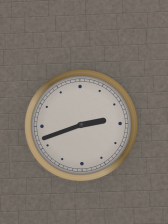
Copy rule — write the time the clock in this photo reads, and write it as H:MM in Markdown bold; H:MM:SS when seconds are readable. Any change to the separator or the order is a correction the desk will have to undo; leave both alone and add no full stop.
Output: **2:42**
